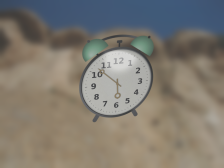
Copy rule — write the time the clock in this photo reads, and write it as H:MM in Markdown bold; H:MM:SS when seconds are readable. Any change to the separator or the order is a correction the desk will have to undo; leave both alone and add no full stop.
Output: **5:52**
